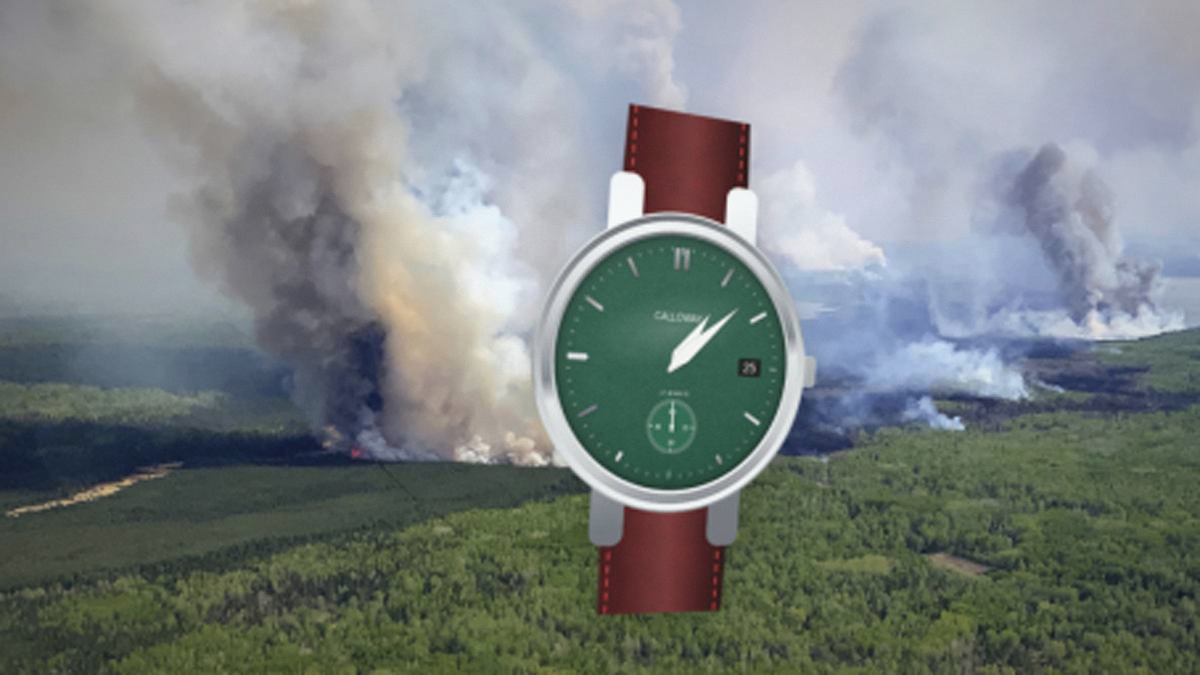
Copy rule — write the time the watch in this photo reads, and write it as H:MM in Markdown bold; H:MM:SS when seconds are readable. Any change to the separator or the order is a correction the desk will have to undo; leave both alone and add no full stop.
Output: **1:08**
